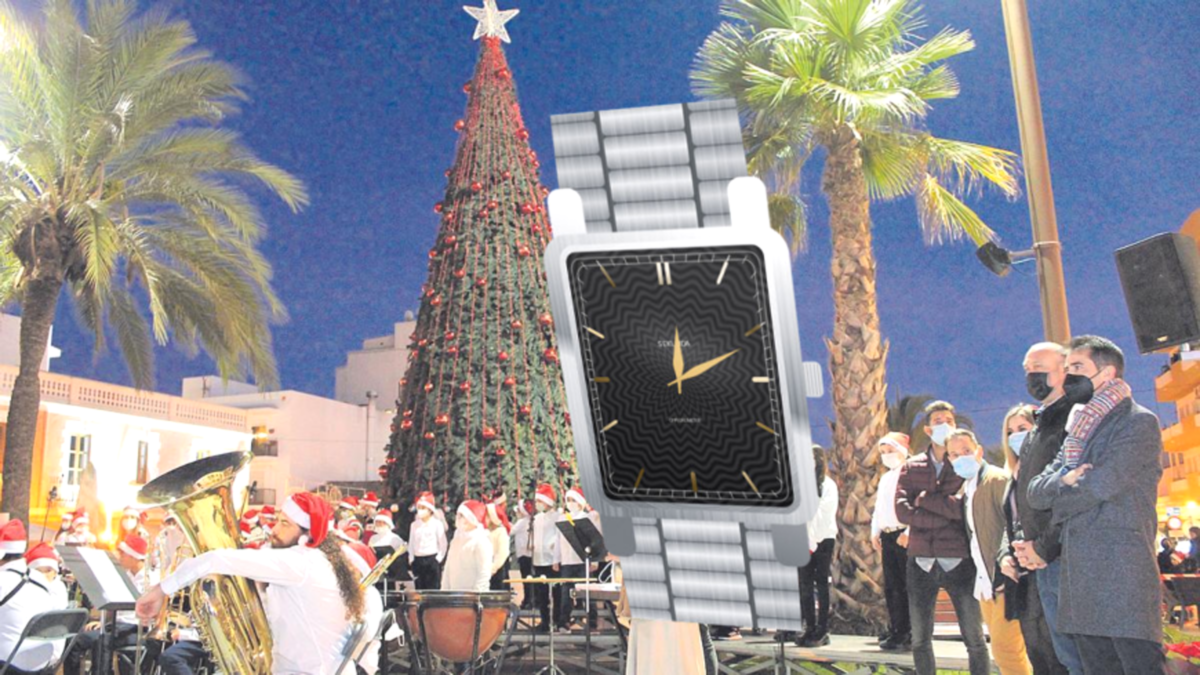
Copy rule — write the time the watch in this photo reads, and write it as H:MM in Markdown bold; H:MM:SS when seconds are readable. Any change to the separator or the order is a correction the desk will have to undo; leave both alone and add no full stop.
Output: **12:11**
